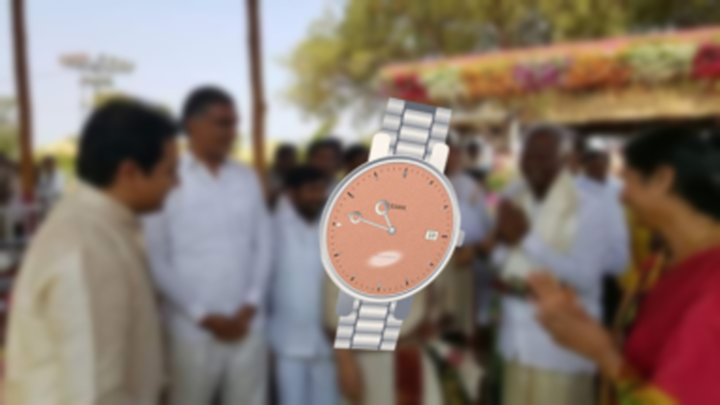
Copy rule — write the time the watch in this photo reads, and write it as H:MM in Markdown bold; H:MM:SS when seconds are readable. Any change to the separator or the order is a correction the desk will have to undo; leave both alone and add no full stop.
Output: **10:47**
